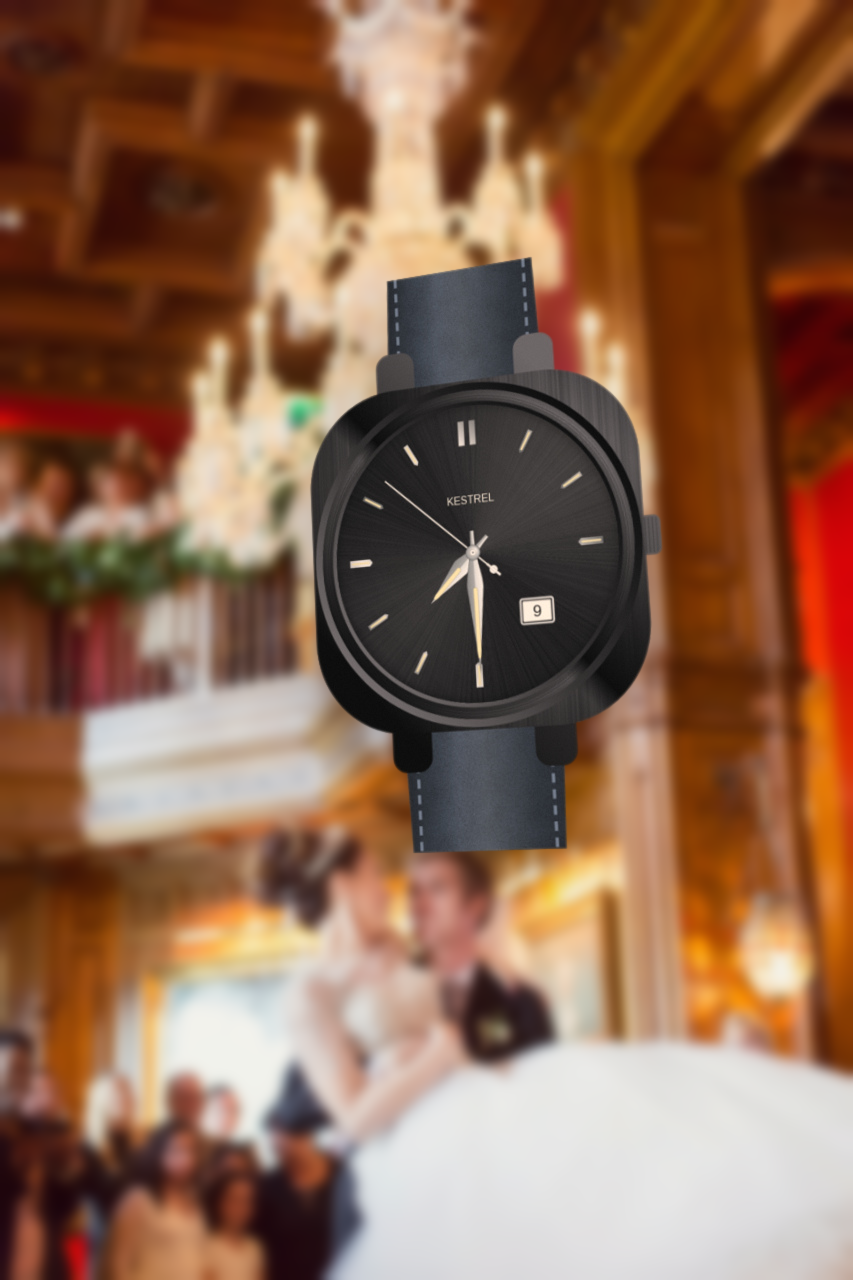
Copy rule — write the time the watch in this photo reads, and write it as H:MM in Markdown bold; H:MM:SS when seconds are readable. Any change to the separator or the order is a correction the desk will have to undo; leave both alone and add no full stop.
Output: **7:29:52**
